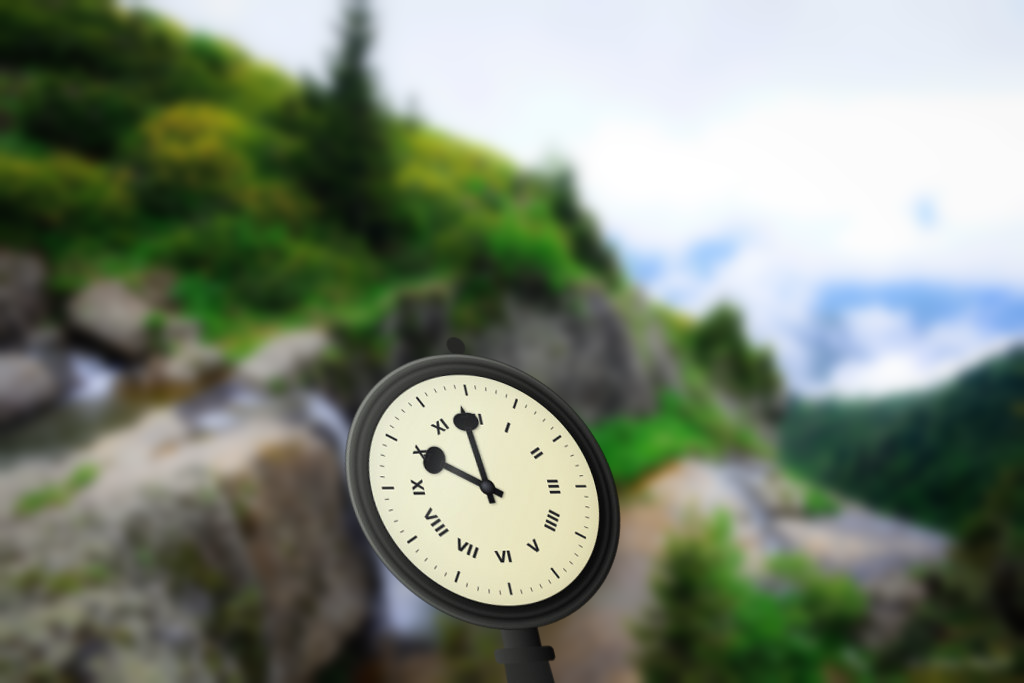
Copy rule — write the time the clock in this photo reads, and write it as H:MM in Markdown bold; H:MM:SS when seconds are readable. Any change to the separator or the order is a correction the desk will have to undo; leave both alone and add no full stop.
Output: **9:59**
